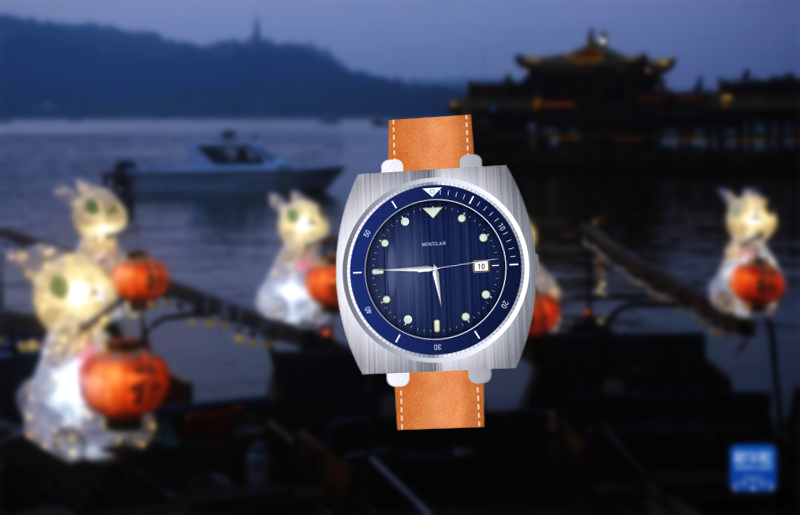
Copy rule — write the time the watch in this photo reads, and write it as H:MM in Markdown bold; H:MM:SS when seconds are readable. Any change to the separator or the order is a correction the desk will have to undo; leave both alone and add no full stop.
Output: **5:45:14**
